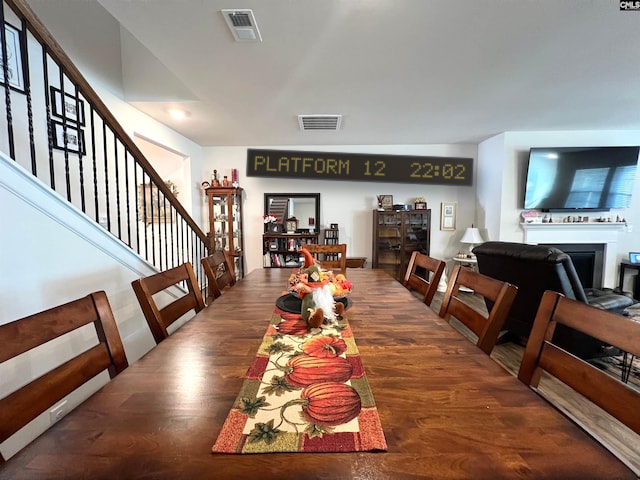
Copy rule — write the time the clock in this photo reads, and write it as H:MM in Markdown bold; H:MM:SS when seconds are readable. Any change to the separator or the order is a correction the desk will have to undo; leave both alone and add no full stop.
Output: **22:02**
